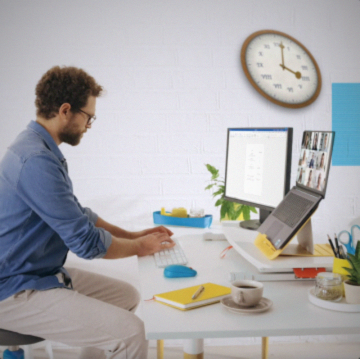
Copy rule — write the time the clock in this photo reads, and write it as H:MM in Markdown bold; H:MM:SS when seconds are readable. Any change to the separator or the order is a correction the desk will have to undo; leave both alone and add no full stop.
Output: **4:02**
